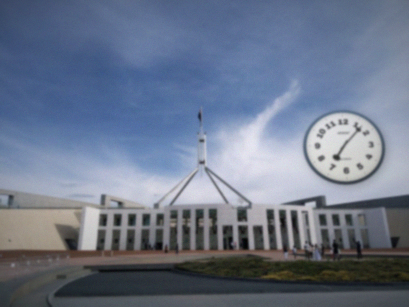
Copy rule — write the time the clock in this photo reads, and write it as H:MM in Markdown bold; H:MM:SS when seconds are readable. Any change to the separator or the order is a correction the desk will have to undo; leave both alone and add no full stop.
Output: **7:07**
